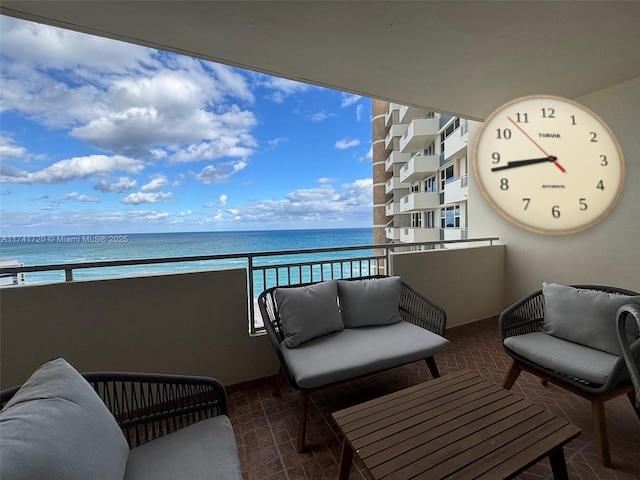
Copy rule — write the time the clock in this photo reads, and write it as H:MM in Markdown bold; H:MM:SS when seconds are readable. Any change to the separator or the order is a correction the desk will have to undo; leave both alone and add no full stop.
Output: **8:42:53**
